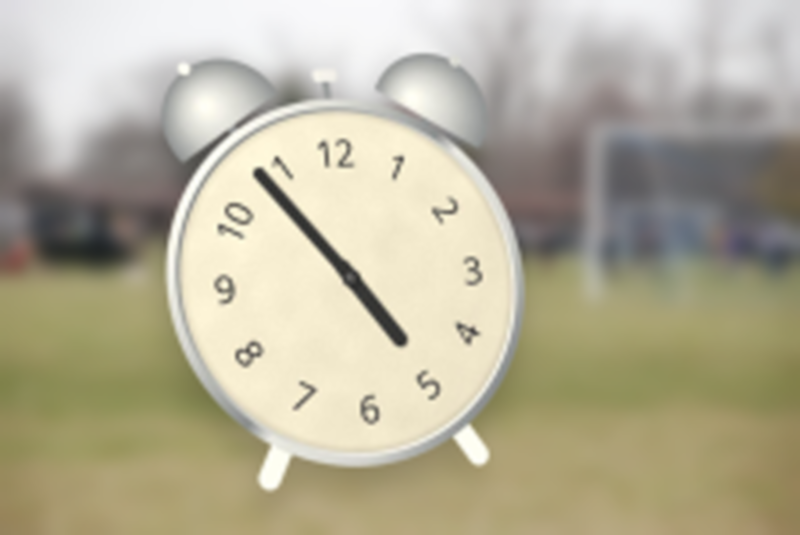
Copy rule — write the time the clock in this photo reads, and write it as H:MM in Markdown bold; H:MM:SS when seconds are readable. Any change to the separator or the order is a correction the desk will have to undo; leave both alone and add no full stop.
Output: **4:54**
